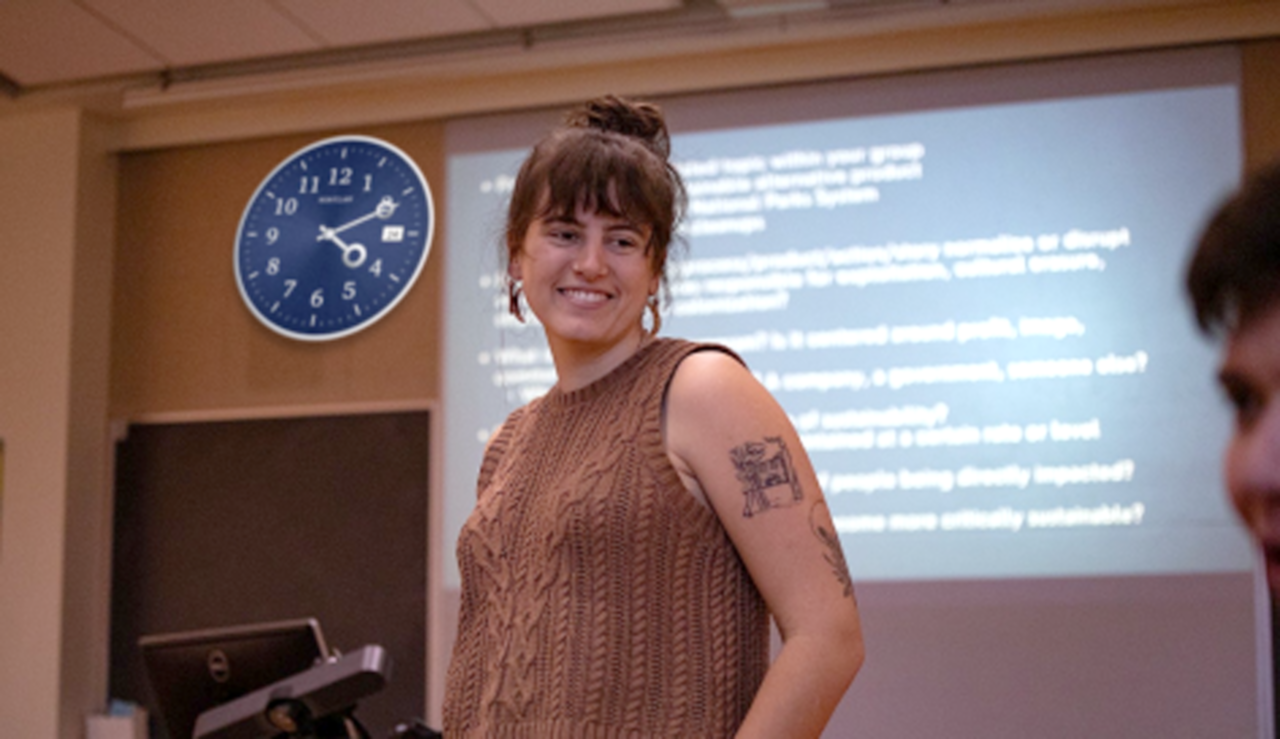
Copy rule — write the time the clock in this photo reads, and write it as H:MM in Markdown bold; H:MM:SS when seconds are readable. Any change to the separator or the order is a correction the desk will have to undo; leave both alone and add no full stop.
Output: **4:11**
